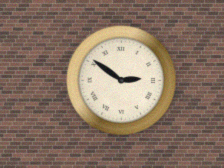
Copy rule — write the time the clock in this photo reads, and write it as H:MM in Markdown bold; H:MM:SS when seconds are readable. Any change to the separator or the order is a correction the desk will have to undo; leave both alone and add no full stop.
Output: **2:51**
